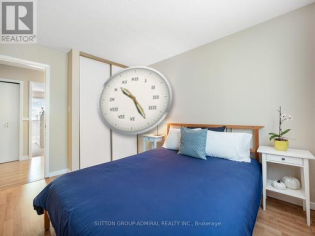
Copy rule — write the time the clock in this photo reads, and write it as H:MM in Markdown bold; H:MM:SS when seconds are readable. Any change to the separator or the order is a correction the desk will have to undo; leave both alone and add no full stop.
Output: **10:25**
